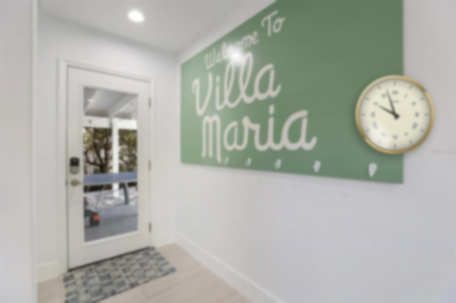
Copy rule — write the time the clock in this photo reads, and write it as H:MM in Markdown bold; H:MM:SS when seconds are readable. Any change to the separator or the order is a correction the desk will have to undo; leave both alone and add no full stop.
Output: **9:57**
